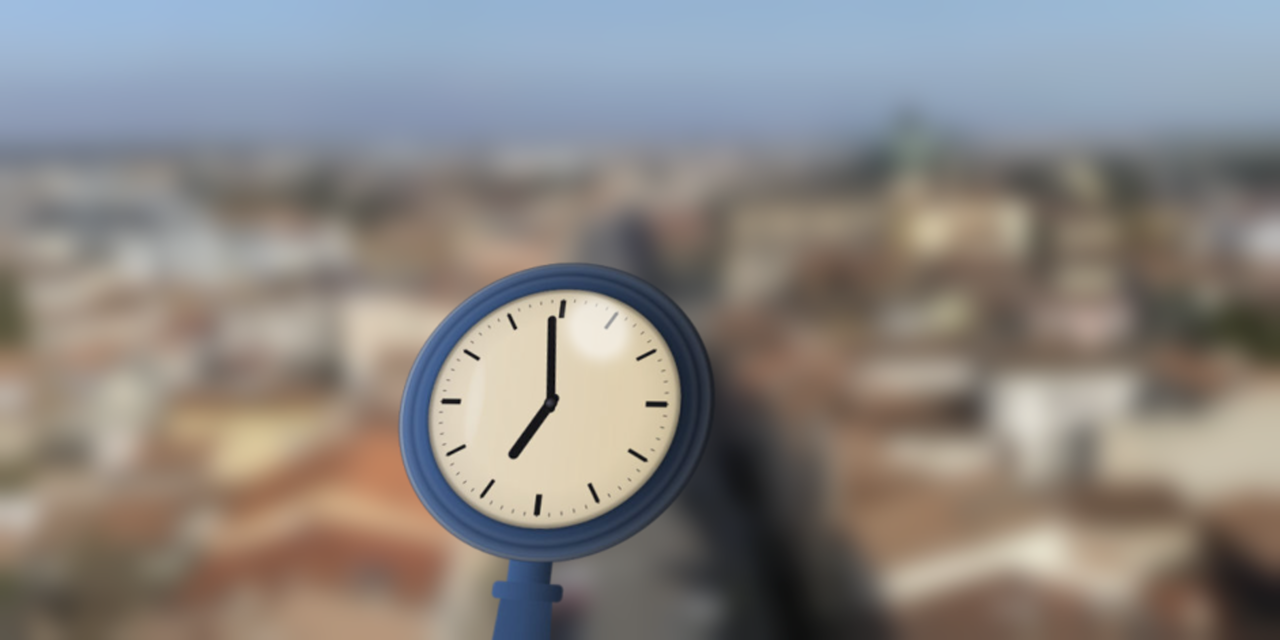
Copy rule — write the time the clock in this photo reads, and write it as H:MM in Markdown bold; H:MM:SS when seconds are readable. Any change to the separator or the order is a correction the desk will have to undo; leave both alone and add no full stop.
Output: **6:59**
